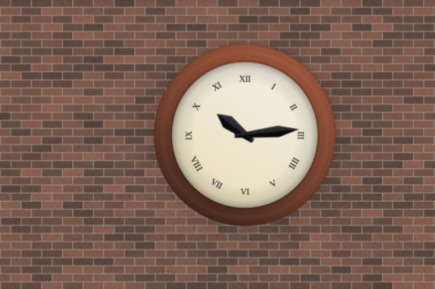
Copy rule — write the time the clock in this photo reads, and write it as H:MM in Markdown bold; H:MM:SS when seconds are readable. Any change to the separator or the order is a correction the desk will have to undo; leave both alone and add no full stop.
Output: **10:14**
